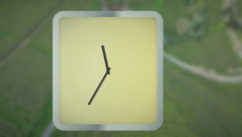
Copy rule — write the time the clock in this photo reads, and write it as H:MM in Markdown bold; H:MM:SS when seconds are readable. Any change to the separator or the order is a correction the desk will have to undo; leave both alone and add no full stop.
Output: **11:35**
